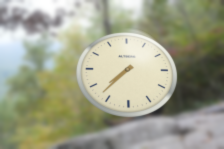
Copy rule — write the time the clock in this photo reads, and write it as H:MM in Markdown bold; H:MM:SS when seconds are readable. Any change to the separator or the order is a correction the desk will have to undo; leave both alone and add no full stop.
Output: **7:37**
